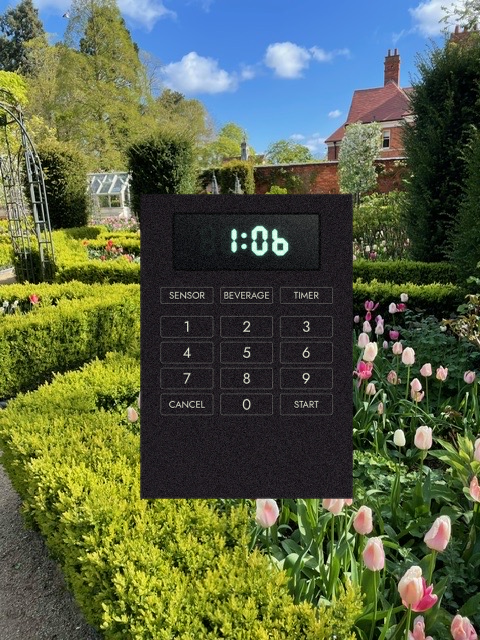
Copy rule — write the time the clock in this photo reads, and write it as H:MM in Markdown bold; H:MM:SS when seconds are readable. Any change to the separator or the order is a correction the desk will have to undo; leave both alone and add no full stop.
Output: **1:06**
